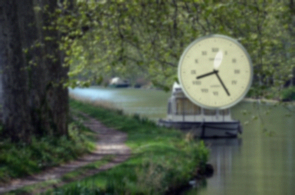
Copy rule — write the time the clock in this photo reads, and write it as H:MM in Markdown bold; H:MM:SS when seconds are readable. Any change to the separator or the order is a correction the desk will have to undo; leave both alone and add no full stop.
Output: **8:25**
